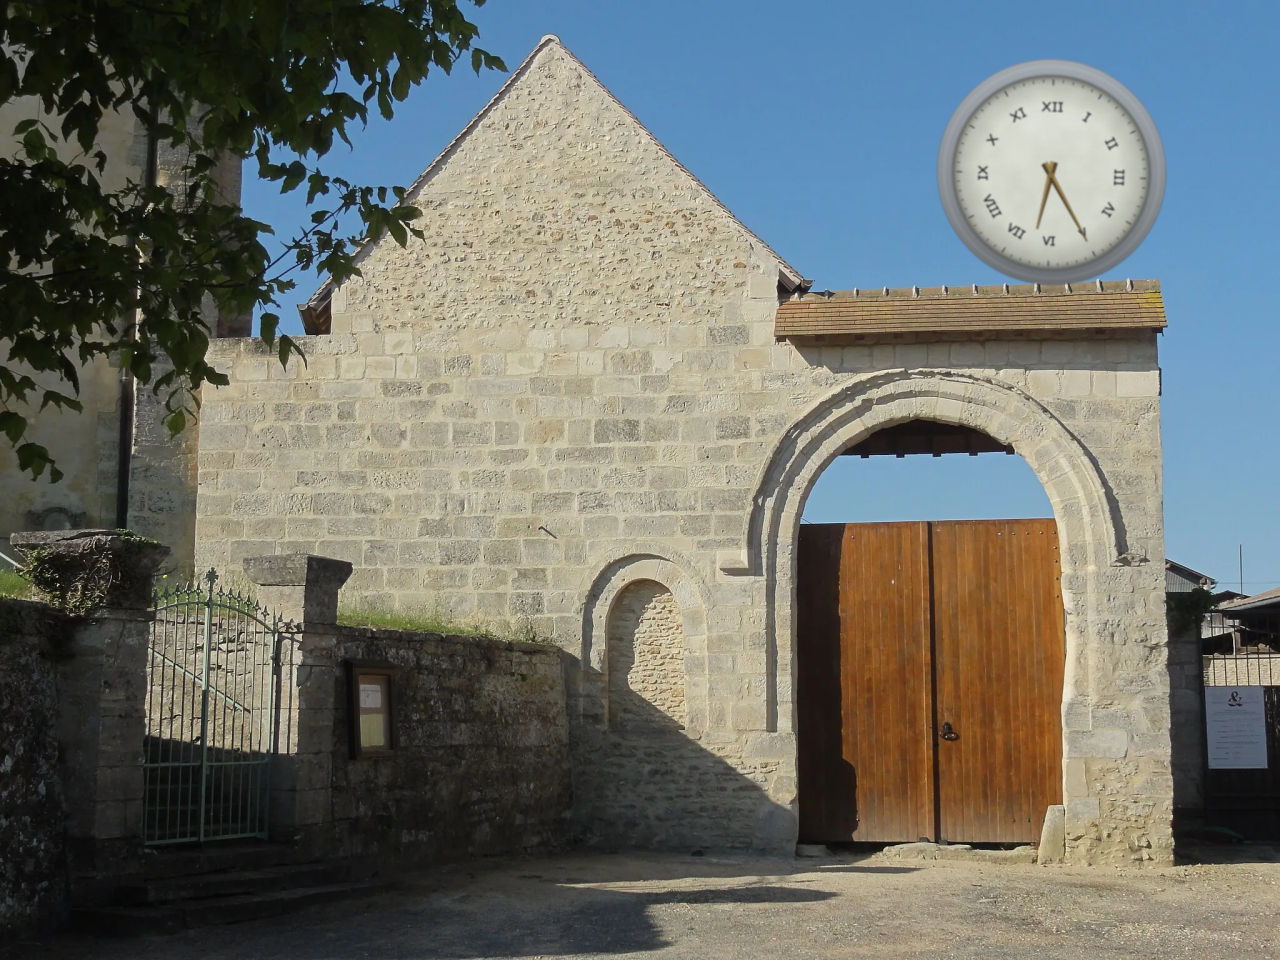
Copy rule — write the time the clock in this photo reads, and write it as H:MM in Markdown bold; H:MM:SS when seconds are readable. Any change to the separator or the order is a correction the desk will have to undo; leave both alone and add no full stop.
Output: **6:25**
